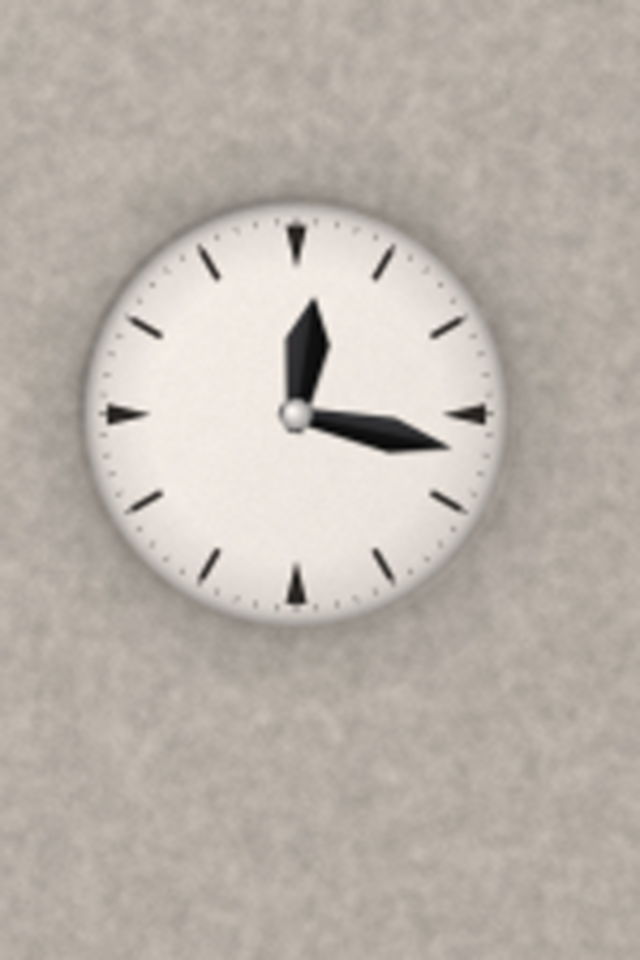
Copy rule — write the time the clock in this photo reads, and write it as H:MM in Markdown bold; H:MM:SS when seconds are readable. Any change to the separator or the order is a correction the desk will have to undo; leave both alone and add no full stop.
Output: **12:17**
